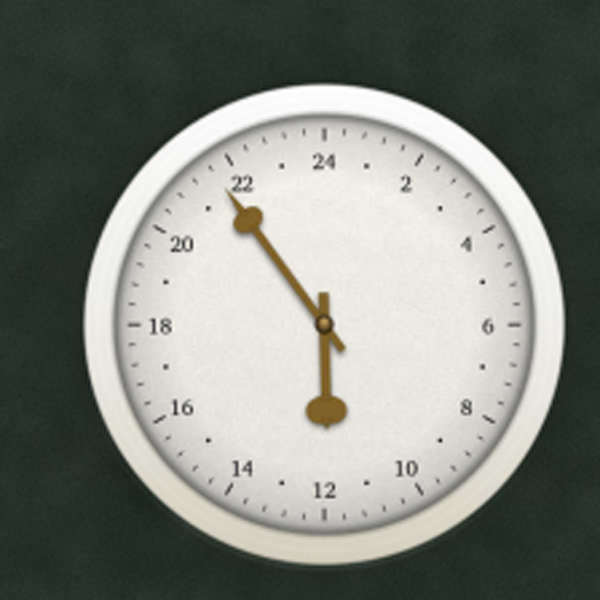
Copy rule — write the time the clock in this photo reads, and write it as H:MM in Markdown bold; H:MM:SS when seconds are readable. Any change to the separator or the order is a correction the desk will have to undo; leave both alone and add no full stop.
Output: **11:54**
